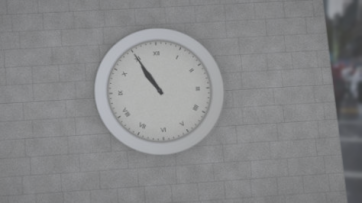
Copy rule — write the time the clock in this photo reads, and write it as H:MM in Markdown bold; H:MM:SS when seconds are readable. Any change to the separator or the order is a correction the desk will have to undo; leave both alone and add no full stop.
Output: **10:55**
